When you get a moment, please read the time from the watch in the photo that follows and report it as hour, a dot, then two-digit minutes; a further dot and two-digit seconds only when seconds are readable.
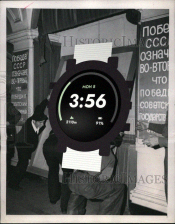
3.56
